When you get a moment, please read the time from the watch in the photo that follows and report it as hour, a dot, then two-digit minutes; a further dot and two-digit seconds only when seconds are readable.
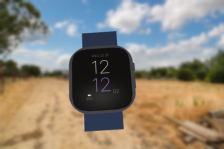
12.12
